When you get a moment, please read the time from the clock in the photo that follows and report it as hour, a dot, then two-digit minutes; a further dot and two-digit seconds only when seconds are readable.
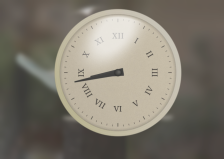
8.43
